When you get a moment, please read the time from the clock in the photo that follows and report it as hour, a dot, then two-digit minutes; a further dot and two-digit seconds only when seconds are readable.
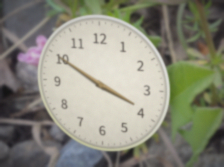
3.50
